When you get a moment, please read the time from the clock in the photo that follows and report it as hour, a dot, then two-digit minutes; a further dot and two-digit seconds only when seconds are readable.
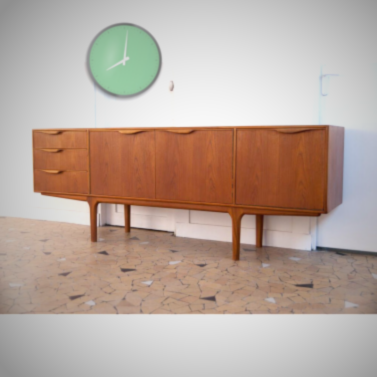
8.01
